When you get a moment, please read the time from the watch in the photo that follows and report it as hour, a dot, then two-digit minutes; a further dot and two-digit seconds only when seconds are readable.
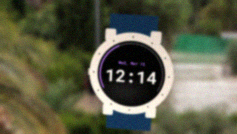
12.14
